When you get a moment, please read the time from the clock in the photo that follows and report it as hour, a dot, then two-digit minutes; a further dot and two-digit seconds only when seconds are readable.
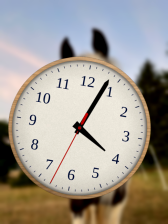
4.03.33
